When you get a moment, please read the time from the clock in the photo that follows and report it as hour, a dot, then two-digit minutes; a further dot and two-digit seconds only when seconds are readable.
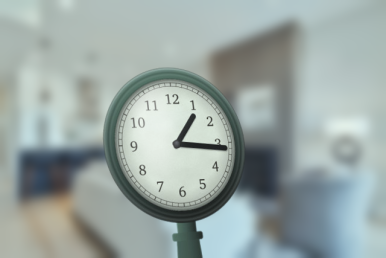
1.16
